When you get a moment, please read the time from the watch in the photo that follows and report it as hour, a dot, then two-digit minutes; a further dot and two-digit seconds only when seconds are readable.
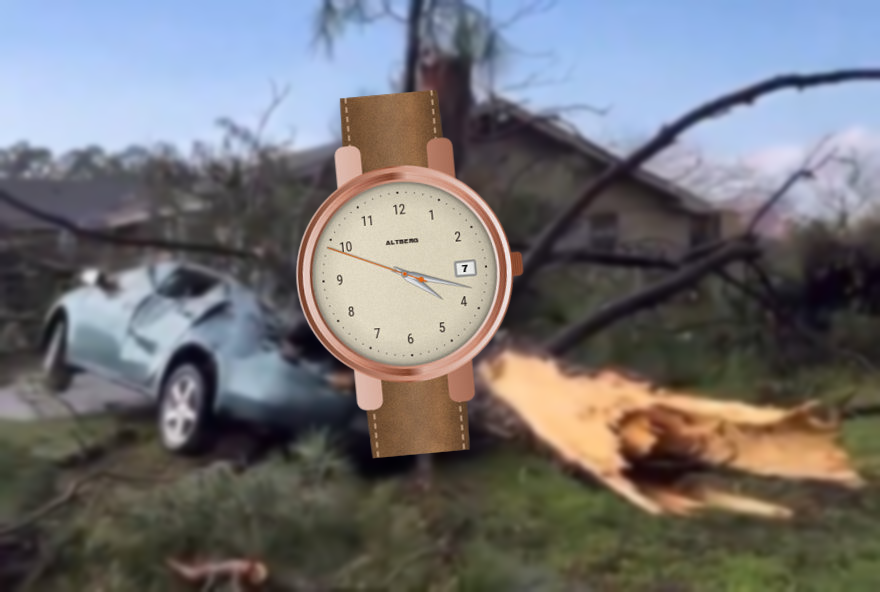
4.17.49
